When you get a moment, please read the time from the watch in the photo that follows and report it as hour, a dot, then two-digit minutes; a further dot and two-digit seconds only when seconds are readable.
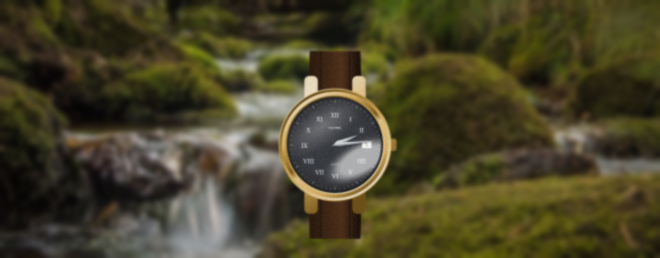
2.14
